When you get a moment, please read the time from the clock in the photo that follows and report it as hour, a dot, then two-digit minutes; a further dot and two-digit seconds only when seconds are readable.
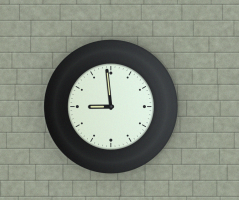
8.59
